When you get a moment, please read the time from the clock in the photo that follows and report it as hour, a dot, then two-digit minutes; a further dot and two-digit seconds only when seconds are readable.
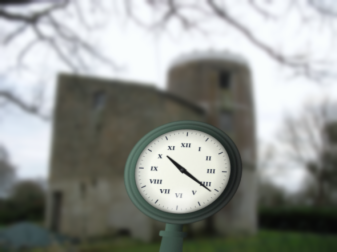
10.21
